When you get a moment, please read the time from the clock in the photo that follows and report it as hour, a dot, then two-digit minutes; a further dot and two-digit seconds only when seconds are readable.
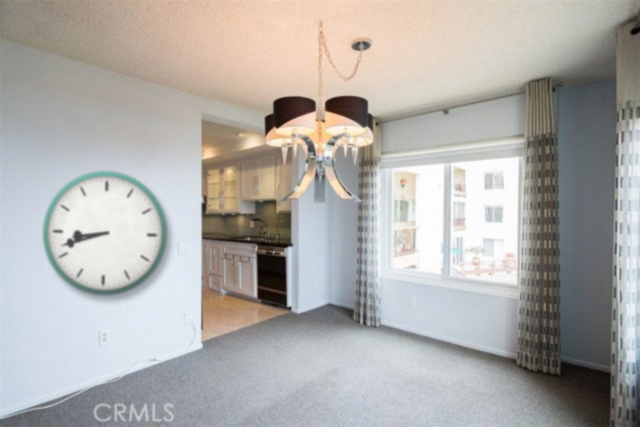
8.42
